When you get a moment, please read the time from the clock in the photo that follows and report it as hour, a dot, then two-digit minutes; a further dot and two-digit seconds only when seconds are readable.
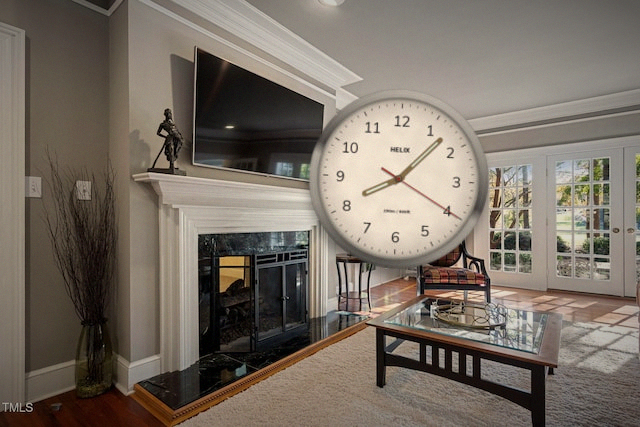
8.07.20
